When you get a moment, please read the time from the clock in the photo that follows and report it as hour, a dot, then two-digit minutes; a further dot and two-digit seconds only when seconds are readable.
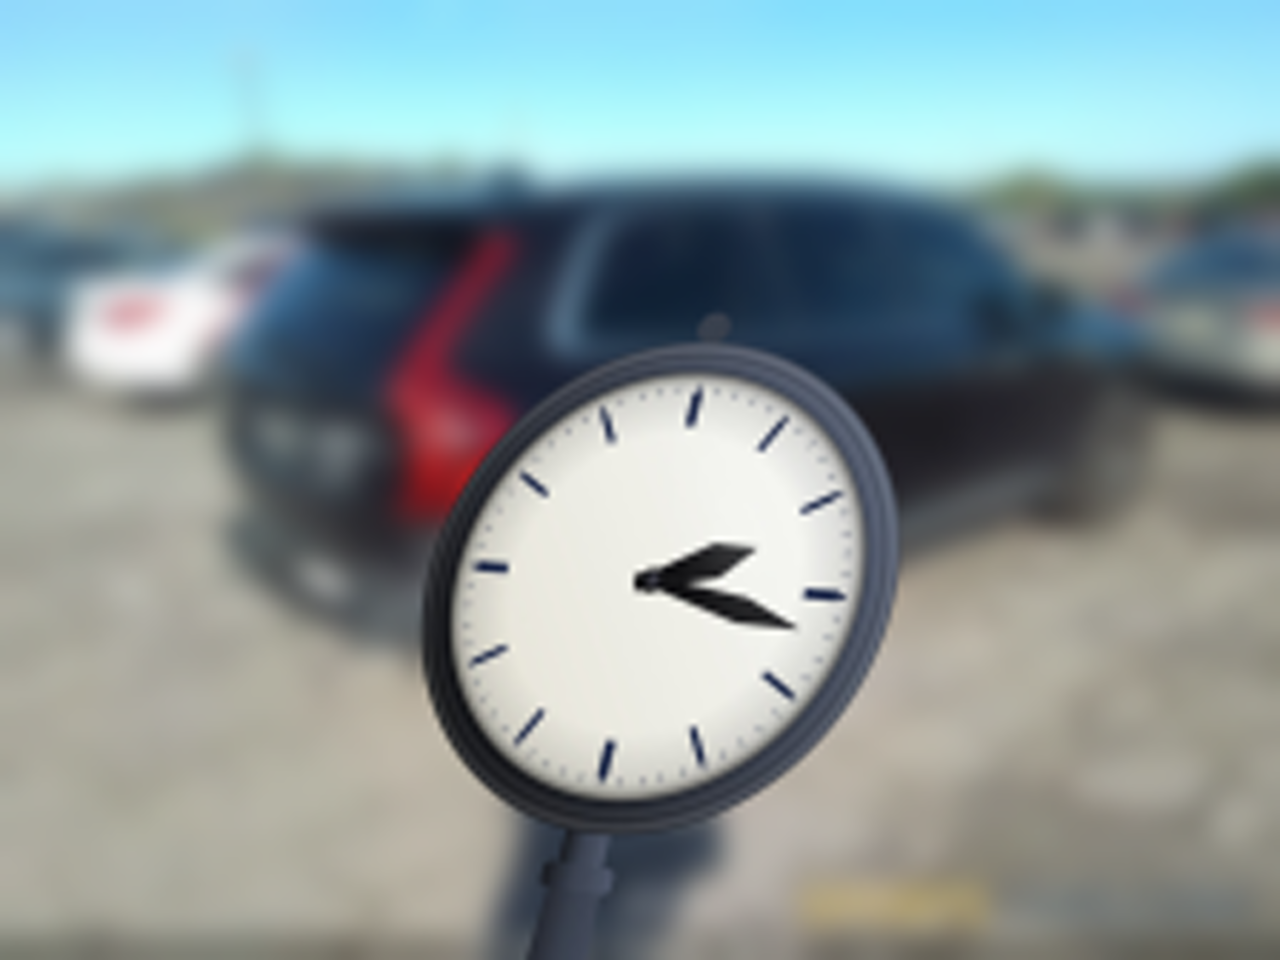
2.17
